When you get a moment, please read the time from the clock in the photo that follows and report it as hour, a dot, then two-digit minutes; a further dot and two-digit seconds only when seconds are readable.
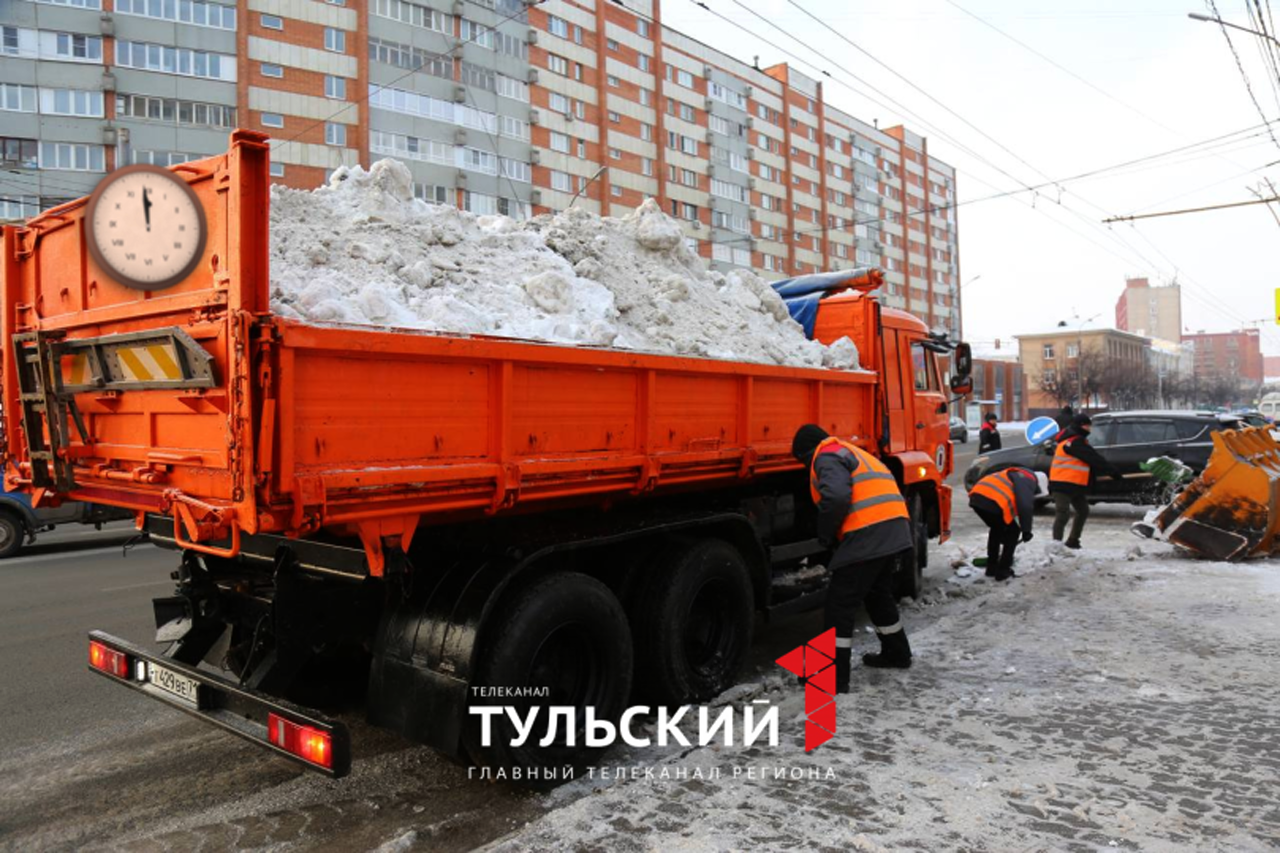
11.59
